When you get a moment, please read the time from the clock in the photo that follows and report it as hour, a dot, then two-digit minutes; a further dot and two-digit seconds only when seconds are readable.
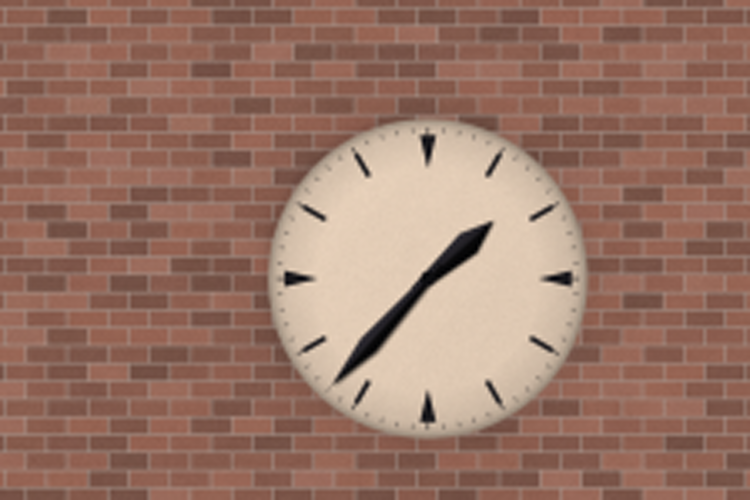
1.37
